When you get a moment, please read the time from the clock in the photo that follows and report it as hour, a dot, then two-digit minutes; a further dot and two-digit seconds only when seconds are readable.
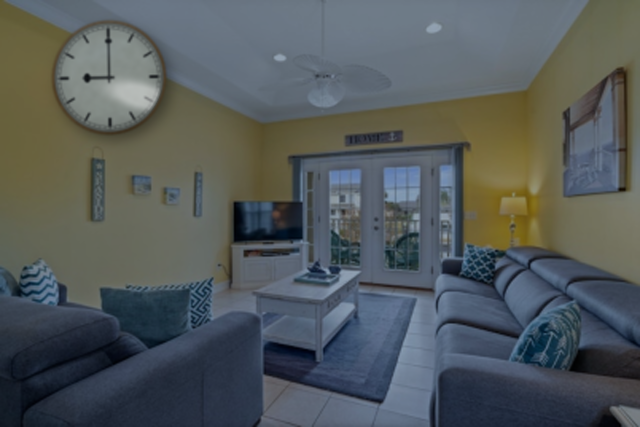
9.00
